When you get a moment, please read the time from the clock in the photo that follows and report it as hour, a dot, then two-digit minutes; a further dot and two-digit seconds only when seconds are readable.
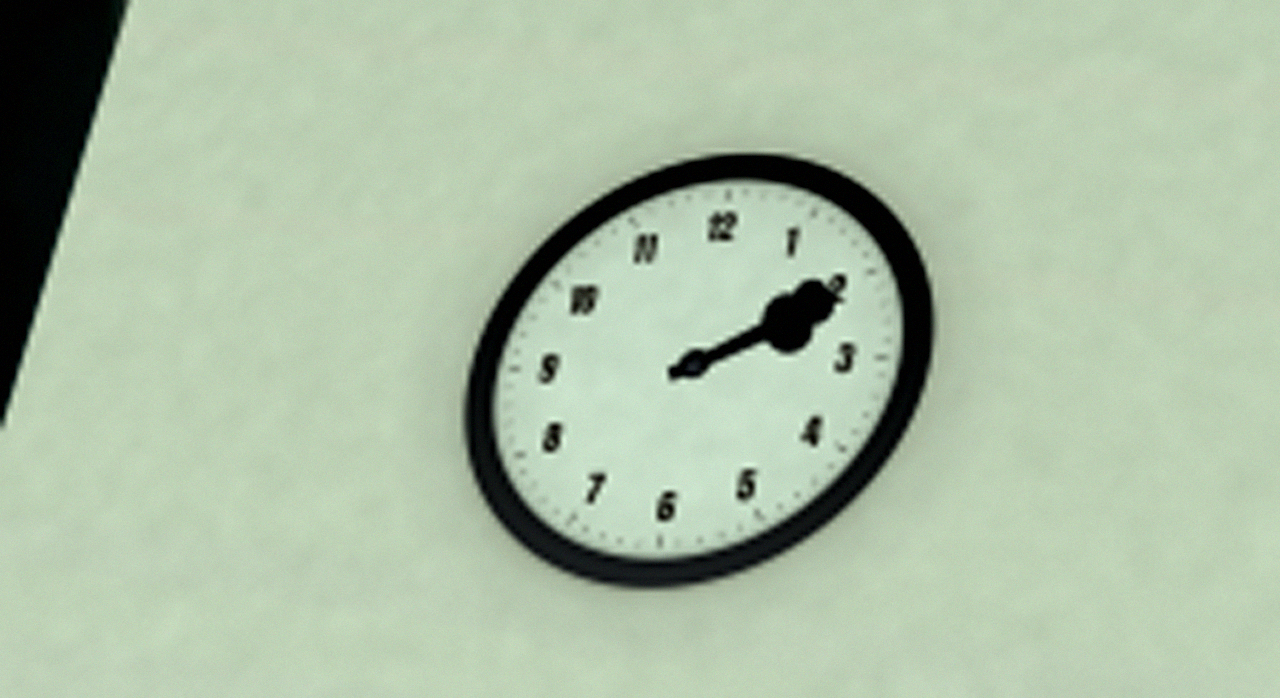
2.10
